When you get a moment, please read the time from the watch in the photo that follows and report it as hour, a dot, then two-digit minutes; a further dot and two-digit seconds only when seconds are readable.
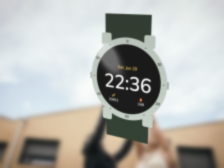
22.36
